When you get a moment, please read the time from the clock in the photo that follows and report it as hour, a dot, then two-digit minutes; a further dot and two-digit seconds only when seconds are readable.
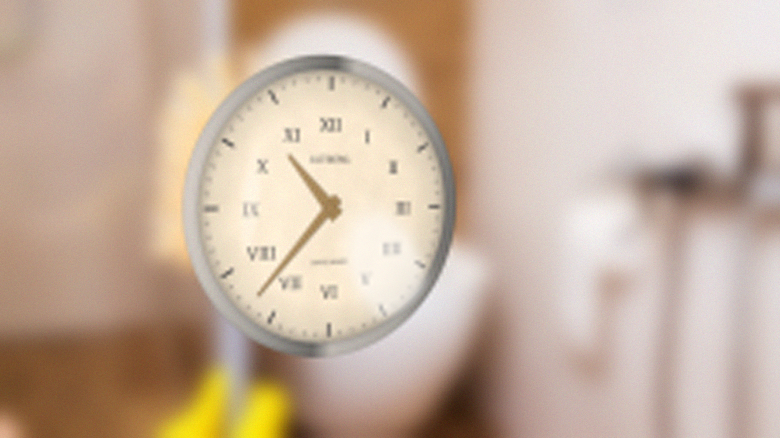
10.37
